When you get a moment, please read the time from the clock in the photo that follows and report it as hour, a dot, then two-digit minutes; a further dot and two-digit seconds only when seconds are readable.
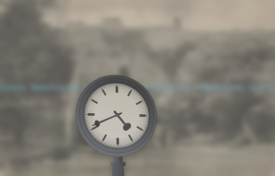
4.41
